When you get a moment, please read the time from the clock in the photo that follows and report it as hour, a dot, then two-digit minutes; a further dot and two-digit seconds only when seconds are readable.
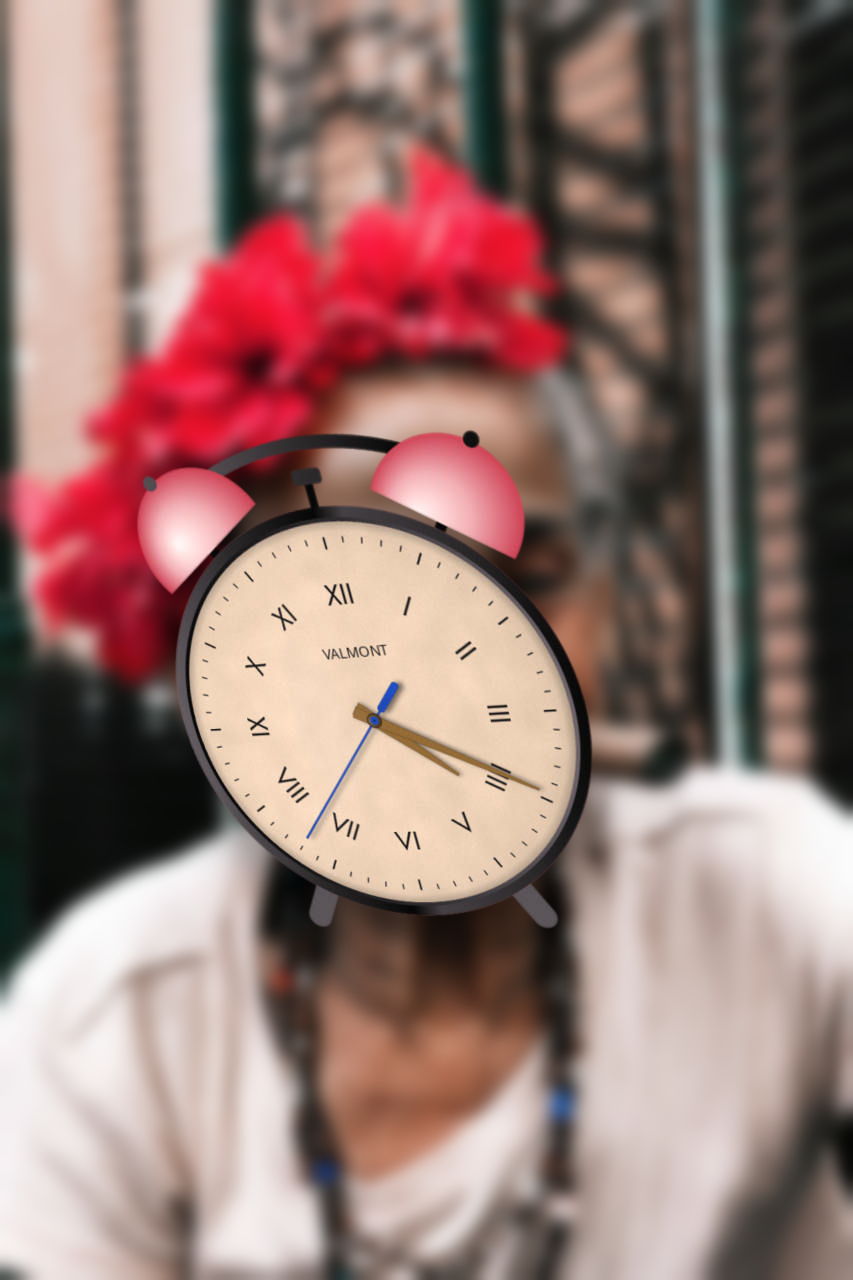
4.19.37
